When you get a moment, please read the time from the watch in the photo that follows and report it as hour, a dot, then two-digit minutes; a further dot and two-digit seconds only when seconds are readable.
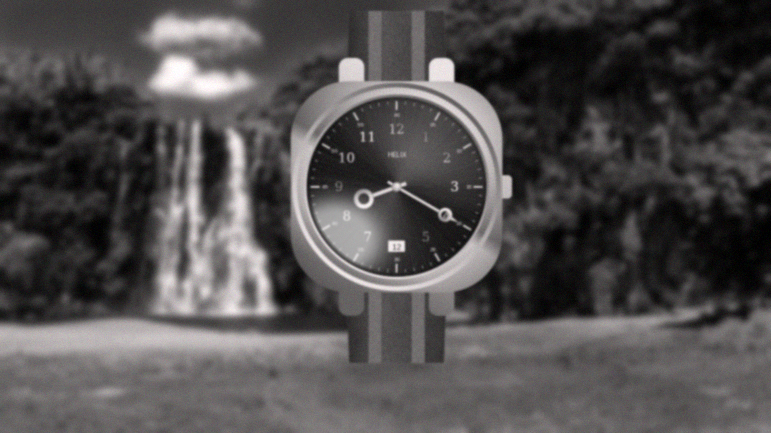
8.20
